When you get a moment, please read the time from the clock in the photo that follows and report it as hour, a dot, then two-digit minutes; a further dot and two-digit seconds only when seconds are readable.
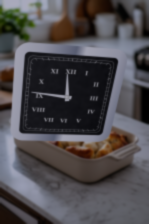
11.46
